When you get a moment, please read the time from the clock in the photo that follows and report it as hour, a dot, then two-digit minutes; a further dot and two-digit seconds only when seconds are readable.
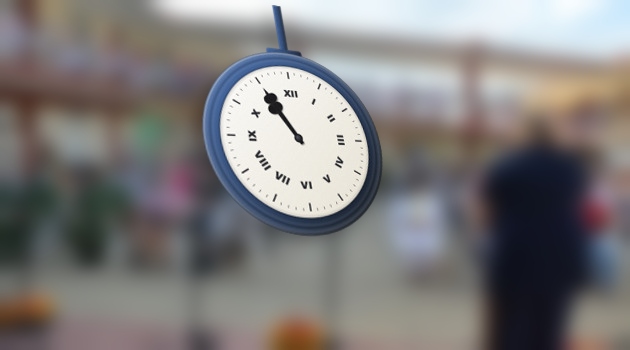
10.55
